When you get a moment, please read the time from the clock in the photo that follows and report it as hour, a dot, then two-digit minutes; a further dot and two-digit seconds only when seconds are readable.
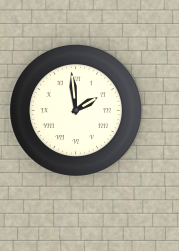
1.59
